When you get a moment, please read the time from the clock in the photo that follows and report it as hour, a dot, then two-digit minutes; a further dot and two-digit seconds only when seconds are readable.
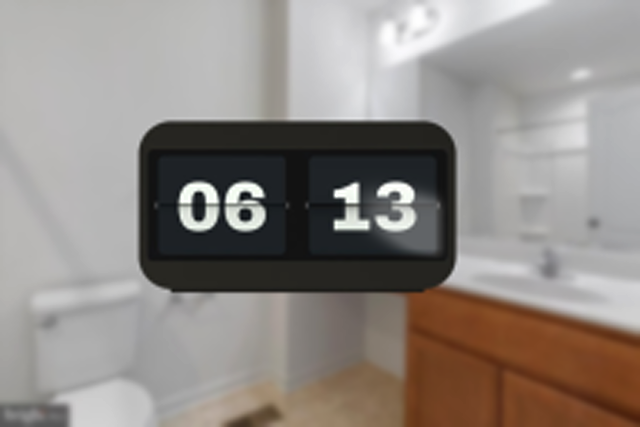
6.13
